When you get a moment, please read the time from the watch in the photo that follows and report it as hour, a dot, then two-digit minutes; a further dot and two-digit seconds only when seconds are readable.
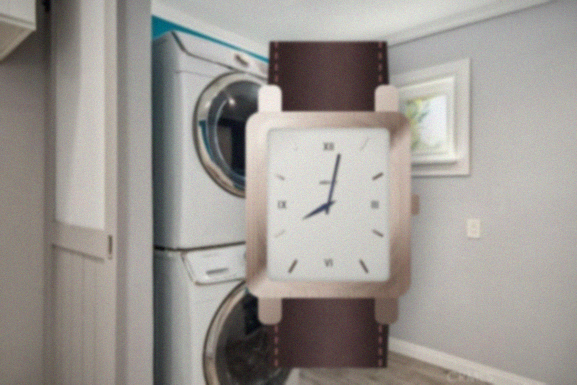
8.02
